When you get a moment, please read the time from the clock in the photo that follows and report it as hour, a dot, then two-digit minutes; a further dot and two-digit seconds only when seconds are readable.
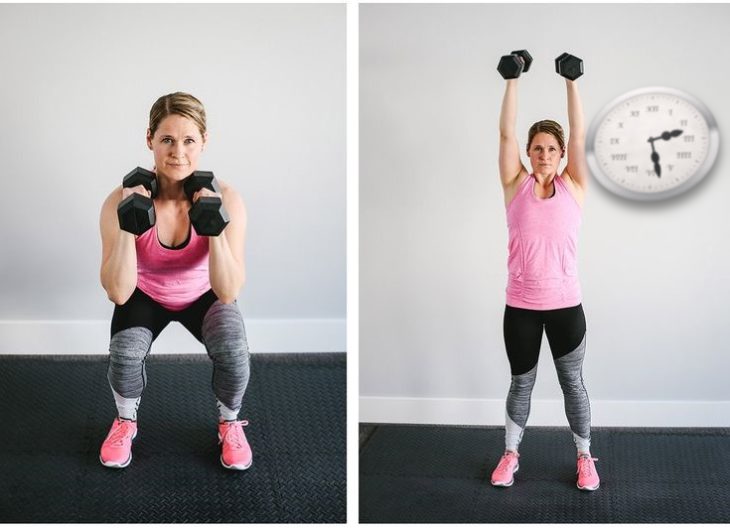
2.28
